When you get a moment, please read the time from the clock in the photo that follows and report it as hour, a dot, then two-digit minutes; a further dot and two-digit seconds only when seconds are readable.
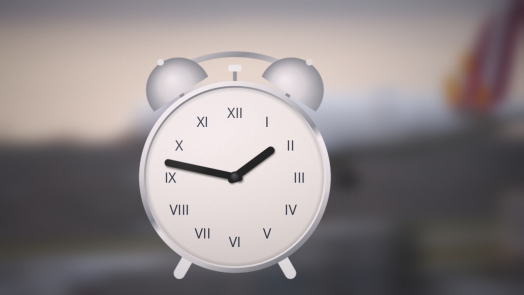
1.47
